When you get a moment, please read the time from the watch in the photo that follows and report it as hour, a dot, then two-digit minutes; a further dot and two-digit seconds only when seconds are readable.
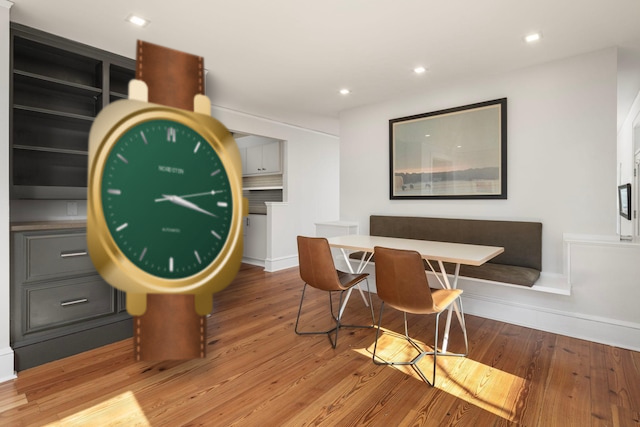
3.17.13
